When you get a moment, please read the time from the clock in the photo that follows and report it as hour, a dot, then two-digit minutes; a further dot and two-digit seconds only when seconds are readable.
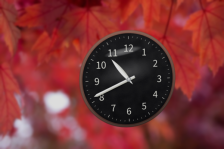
10.41
